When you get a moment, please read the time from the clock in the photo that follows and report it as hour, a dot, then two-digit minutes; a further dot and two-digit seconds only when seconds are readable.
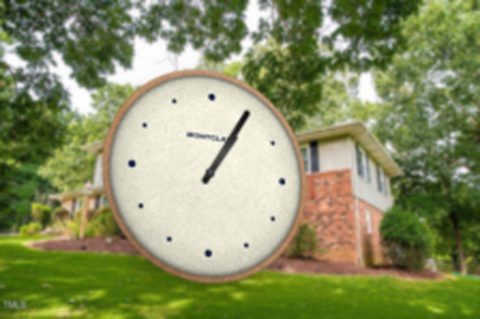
1.05
